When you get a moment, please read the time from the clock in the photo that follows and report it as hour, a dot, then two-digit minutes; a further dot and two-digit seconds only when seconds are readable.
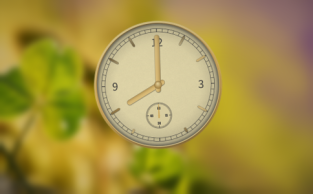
8.00
